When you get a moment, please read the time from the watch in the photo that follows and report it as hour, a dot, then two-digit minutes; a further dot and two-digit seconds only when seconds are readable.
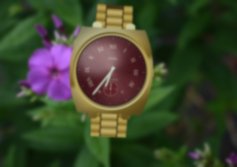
6.36
